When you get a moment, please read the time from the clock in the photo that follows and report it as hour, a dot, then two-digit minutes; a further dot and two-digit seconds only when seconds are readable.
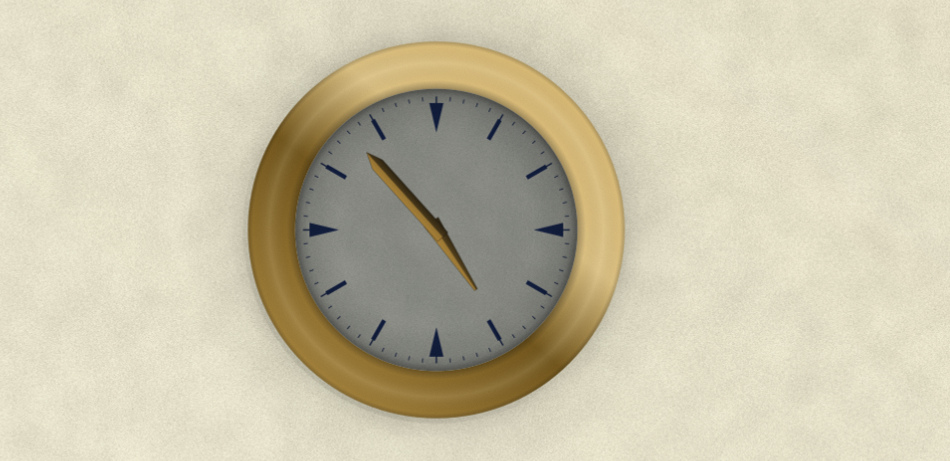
4.53
